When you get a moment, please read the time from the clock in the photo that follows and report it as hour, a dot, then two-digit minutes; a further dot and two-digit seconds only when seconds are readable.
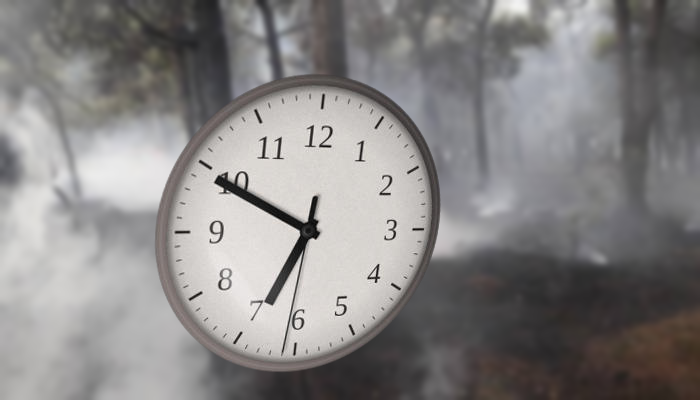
6.49.31
